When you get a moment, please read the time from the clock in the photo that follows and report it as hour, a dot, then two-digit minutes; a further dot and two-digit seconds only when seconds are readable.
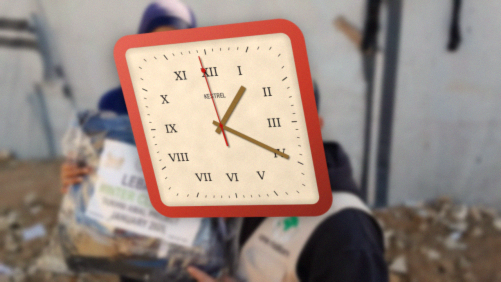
1.19.59
